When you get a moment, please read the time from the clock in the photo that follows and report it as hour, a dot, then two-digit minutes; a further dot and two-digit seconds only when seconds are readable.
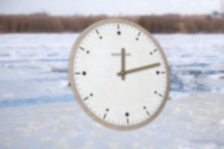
12.13
